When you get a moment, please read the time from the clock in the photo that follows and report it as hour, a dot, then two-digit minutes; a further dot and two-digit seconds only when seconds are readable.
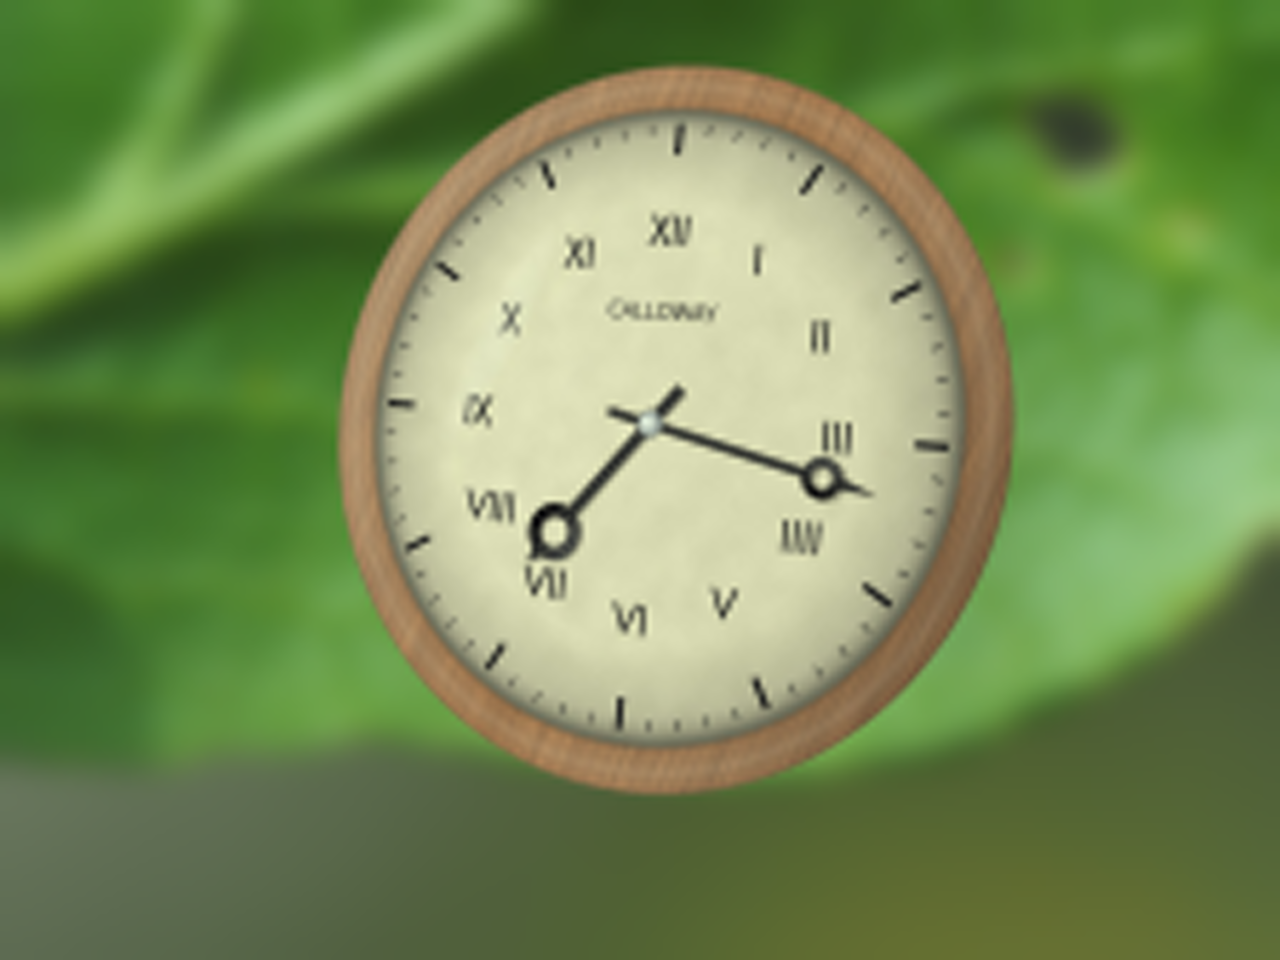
7.17
